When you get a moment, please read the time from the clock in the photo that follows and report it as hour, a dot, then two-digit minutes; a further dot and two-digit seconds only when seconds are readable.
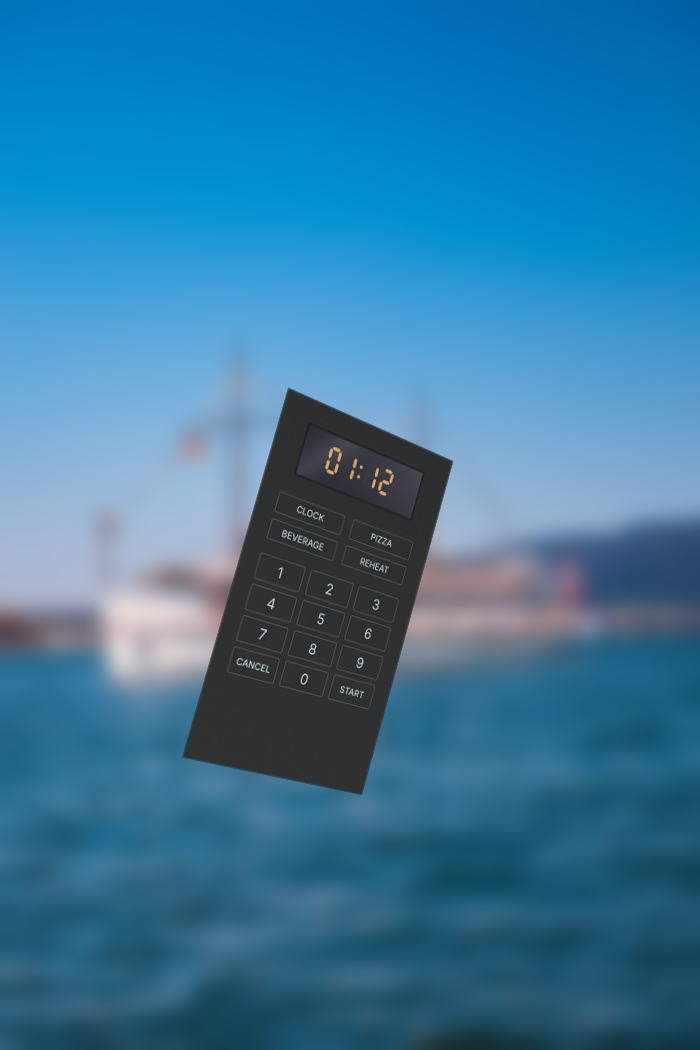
1.12
